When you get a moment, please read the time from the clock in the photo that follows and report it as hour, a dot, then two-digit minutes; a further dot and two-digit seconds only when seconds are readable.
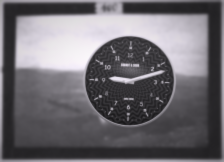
9.12
